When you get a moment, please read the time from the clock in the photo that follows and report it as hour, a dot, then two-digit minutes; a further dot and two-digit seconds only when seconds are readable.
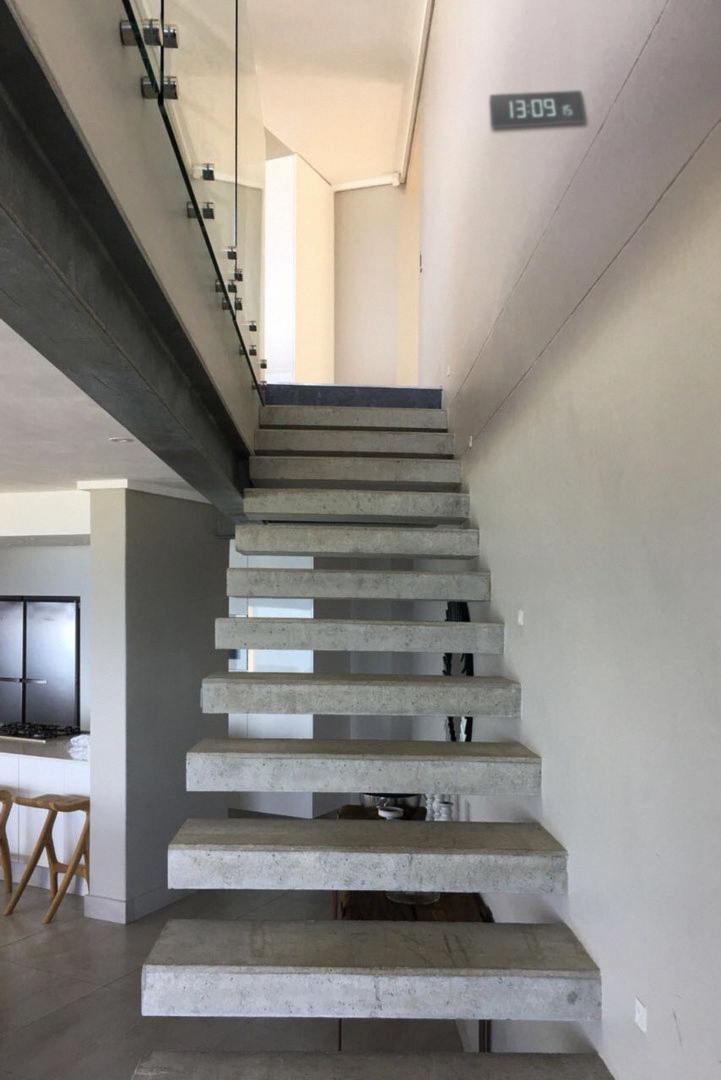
13.09
